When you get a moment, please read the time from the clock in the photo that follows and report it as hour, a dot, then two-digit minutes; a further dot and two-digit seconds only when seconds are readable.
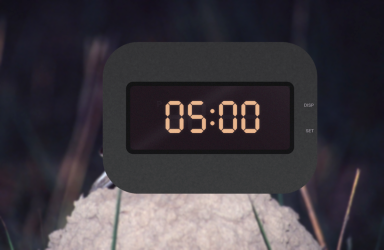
5.00
